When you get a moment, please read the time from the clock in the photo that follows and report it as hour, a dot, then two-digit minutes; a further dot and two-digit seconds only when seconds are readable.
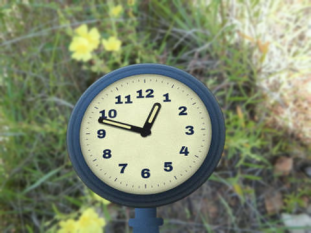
12.48
